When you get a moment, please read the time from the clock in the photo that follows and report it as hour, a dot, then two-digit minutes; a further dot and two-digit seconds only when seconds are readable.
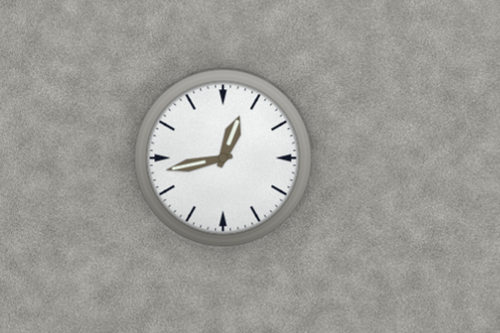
12.43
